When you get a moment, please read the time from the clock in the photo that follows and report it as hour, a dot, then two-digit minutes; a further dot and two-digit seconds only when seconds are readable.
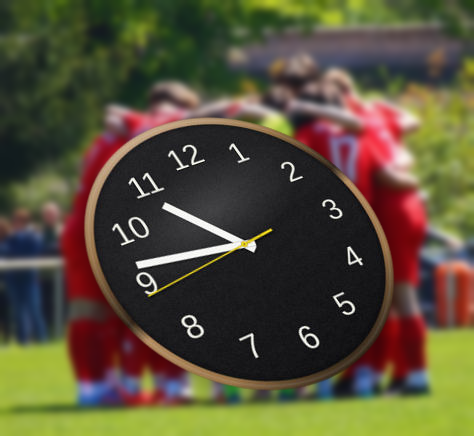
10.46.44
